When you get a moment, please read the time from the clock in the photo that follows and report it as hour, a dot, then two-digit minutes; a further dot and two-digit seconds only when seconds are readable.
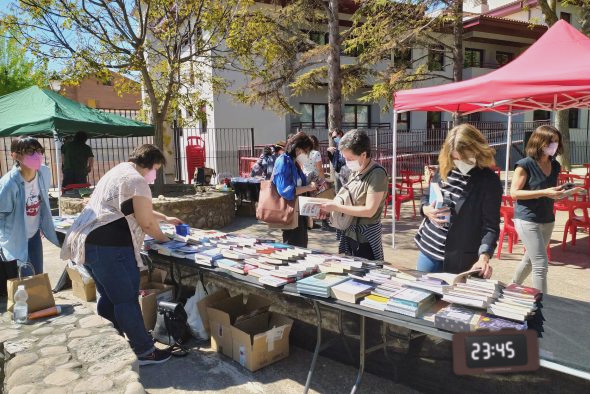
23.45
